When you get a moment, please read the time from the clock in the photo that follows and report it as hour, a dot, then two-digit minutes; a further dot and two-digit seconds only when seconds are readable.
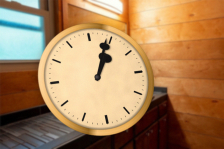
1.04
